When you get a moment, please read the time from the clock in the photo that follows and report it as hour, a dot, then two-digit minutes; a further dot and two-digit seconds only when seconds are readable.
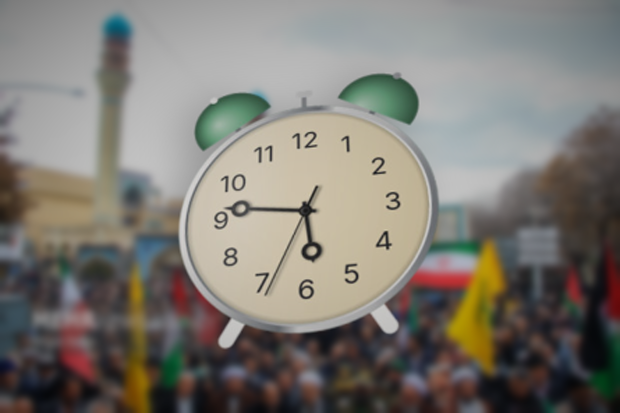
5.46.34
